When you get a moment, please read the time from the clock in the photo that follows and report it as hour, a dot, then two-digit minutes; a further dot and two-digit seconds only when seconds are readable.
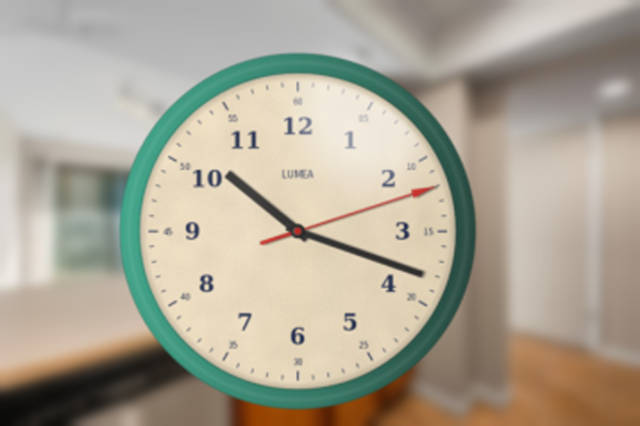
10.18.12
